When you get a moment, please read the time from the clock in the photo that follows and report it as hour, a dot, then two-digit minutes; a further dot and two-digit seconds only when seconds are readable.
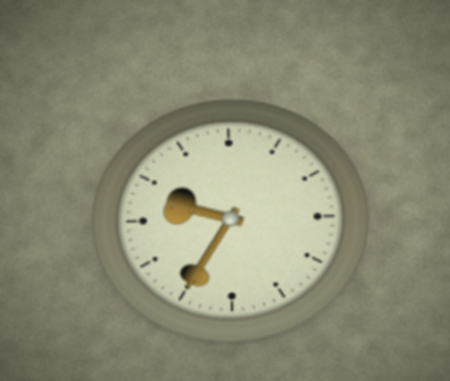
9.35
